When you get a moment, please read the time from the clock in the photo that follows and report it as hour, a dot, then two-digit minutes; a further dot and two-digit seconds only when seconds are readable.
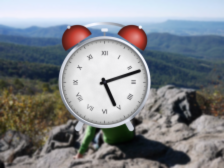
5.12
